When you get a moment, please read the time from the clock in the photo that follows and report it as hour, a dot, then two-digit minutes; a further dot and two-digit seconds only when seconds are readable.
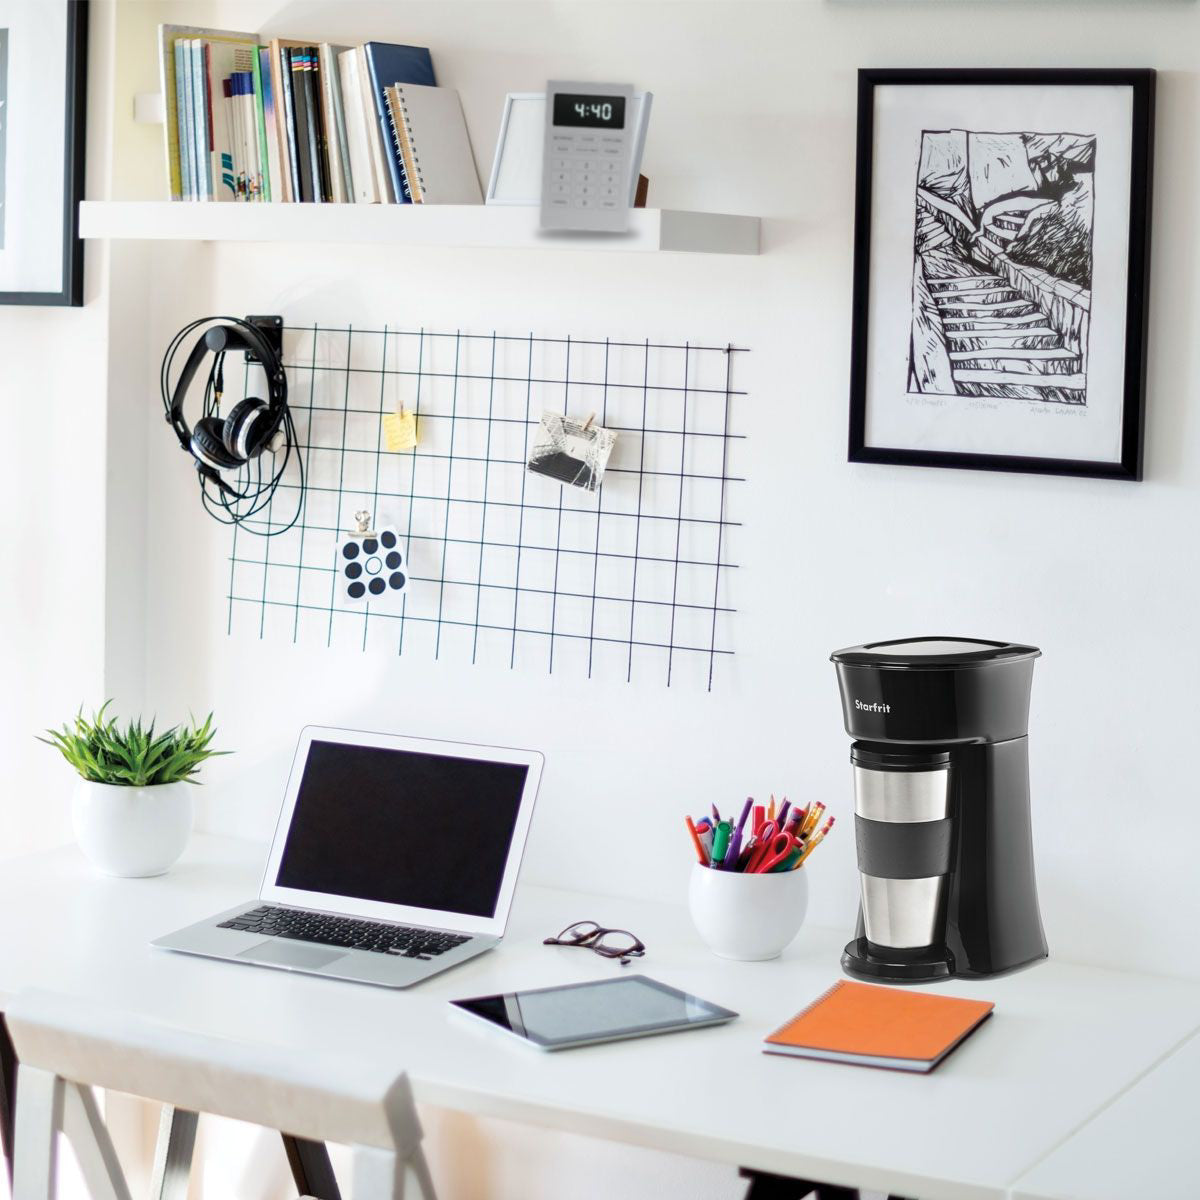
4.40
